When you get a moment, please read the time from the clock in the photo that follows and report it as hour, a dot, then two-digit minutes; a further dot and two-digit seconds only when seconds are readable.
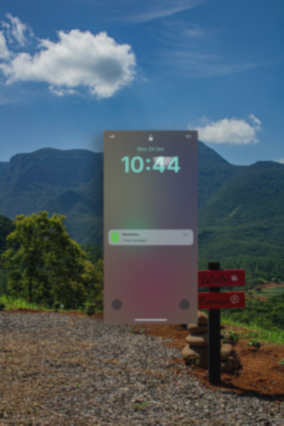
10.44
